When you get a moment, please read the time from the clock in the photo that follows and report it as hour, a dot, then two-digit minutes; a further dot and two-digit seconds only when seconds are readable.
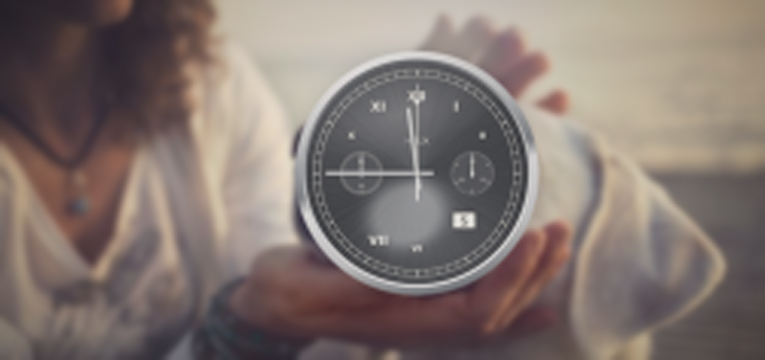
11.45
